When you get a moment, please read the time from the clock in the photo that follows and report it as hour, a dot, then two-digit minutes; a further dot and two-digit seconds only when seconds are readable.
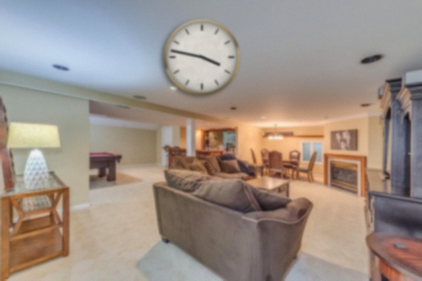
3.47
